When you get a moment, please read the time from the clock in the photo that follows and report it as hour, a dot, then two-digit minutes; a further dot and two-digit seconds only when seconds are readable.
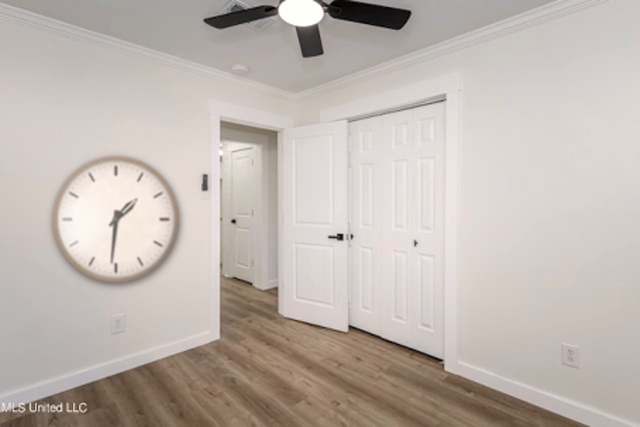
1.31
